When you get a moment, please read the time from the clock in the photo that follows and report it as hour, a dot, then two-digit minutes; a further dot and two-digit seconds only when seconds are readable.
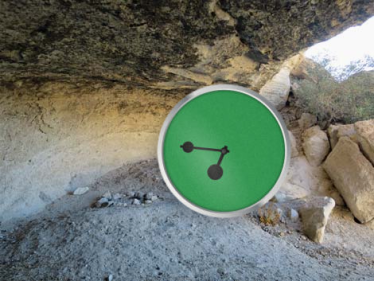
6.46
